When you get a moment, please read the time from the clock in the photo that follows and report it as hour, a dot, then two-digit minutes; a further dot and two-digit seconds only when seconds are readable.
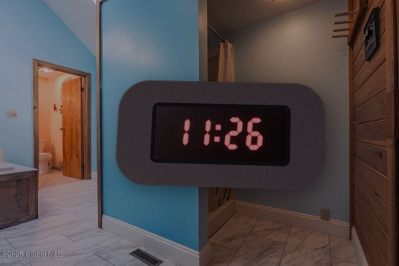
11.26
